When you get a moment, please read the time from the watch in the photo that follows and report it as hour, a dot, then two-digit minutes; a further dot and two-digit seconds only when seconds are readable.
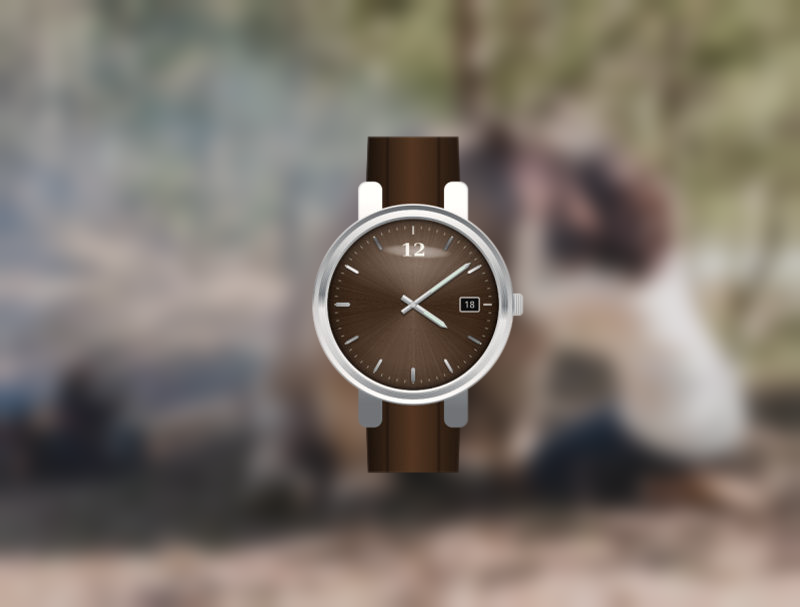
4.09
